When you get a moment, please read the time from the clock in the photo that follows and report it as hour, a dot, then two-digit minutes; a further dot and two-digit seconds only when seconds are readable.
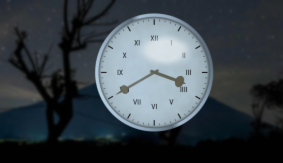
3.40
